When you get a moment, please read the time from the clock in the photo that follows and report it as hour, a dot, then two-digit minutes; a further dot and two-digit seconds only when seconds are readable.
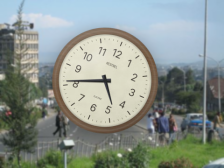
4.41
